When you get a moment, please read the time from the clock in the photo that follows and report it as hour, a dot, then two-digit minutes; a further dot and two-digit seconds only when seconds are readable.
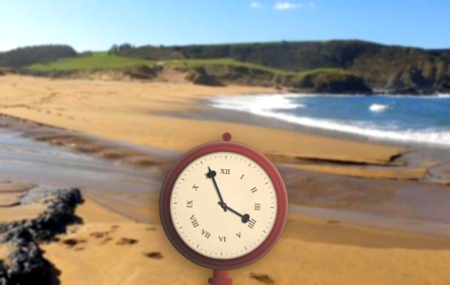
3.56
